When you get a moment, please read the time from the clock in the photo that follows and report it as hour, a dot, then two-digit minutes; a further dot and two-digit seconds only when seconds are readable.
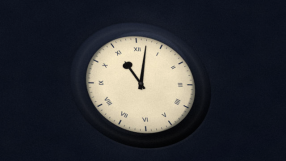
11.02
